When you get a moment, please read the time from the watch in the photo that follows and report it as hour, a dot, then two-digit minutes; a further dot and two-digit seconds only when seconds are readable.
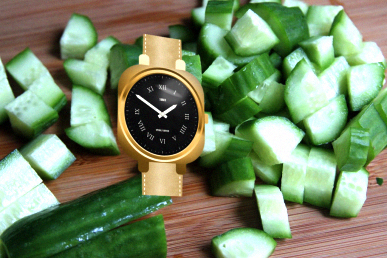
1.50
